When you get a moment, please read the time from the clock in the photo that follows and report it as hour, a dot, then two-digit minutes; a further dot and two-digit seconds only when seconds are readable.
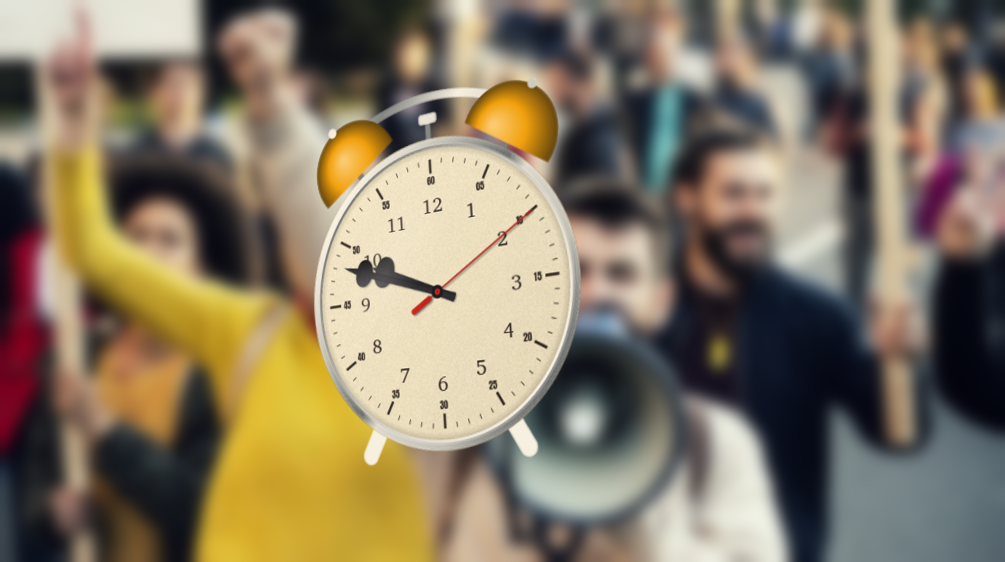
9.48.10
